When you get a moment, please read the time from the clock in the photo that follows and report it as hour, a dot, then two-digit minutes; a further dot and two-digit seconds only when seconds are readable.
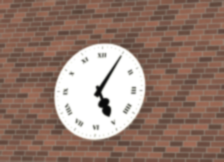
5.05
